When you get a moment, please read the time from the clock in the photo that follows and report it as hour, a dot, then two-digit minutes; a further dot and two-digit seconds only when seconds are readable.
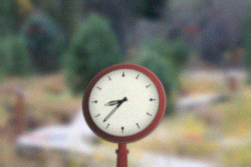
8.37
